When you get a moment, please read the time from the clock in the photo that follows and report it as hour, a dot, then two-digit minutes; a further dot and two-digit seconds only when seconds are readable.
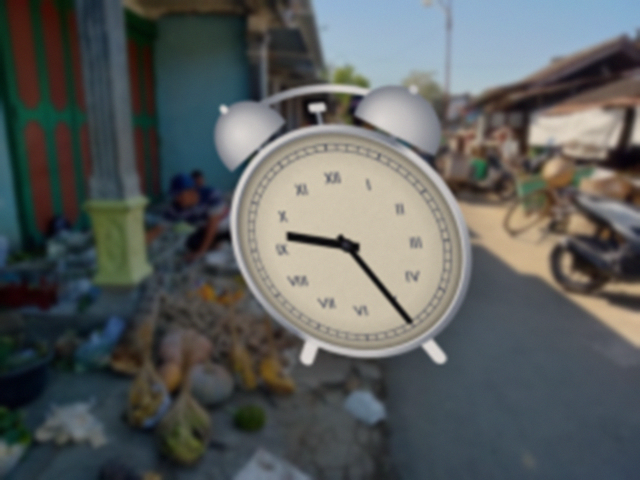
9.25
